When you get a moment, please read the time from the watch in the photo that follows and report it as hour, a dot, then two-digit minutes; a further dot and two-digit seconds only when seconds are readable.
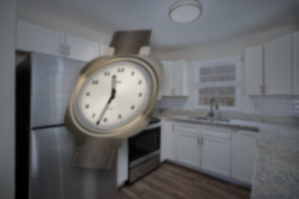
11.32
